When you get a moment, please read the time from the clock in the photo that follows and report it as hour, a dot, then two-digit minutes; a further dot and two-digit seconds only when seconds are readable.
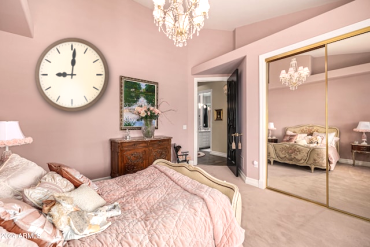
9.01
